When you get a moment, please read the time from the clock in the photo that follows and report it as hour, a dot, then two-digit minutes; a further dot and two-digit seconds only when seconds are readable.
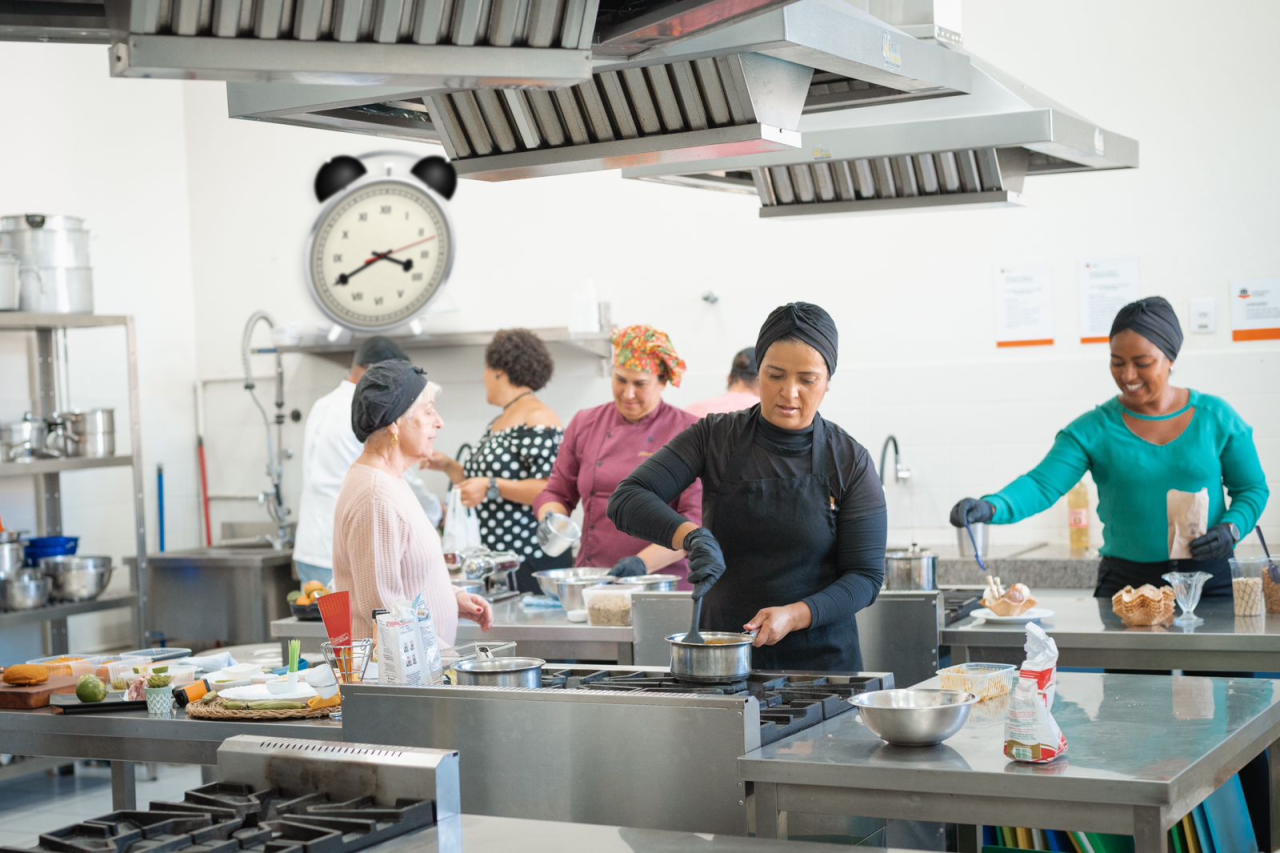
3.40.12
